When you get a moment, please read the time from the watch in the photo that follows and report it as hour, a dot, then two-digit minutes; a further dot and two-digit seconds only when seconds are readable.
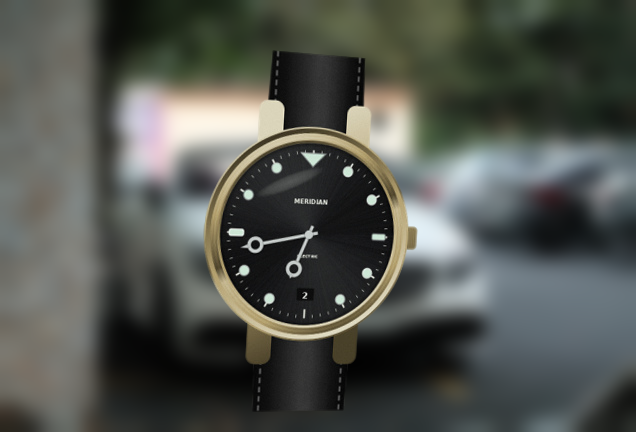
6.43
